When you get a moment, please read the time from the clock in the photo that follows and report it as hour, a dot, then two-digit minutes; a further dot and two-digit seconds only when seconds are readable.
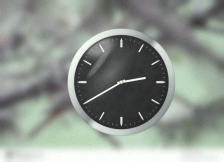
2.40
